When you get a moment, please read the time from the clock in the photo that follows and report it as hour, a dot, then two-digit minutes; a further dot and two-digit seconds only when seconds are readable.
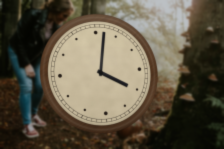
4.02
